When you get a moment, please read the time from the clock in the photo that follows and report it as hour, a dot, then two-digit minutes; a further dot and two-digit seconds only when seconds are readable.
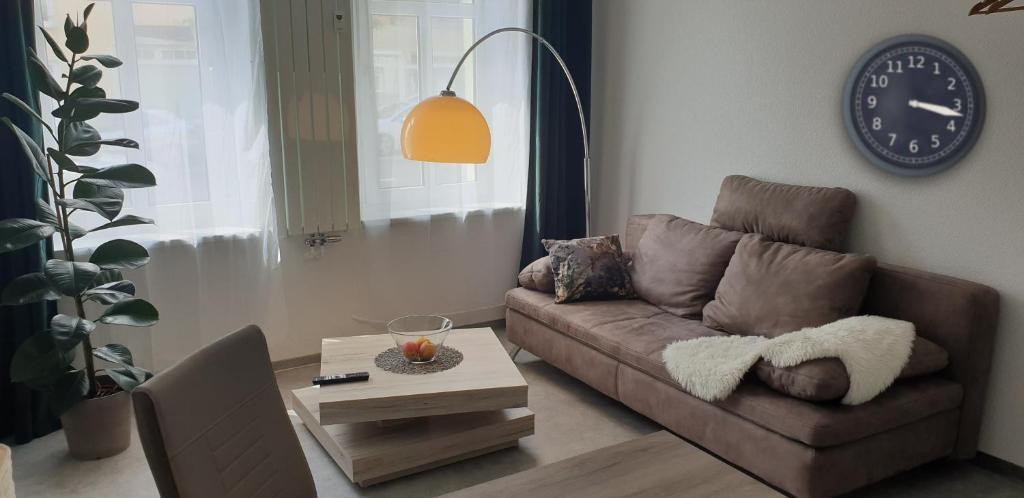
3.17
